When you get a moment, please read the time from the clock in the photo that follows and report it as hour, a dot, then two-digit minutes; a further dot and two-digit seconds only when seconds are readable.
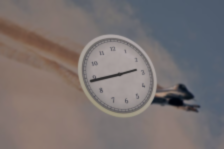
2.44
